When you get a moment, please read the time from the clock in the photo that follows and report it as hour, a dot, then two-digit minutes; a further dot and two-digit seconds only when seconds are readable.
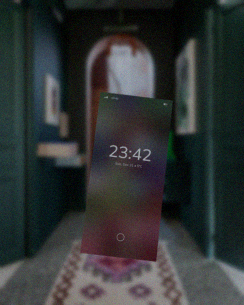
23.42
